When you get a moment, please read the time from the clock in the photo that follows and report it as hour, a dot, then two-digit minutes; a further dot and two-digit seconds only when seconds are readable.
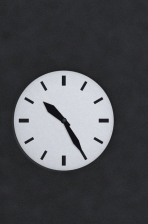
10.25
